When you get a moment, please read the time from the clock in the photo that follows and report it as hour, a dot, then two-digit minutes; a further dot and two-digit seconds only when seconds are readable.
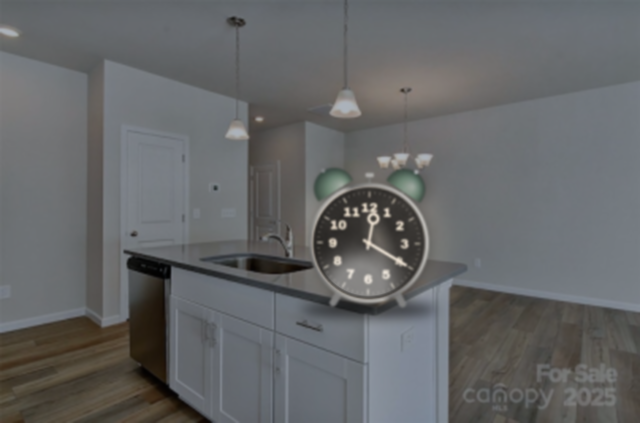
12.20
